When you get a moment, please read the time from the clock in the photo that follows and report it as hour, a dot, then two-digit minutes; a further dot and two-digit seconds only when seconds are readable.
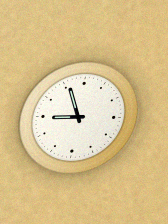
8.56
